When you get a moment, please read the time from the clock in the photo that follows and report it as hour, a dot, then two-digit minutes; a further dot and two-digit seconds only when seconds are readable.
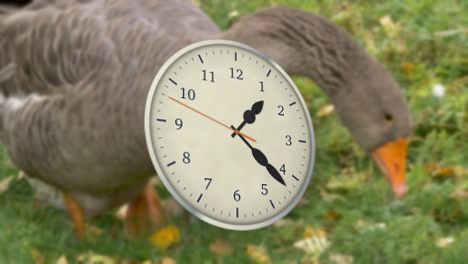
1.21.48
